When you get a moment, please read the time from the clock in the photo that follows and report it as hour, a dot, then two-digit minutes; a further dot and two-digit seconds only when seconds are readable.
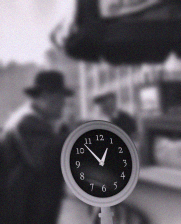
12.53
